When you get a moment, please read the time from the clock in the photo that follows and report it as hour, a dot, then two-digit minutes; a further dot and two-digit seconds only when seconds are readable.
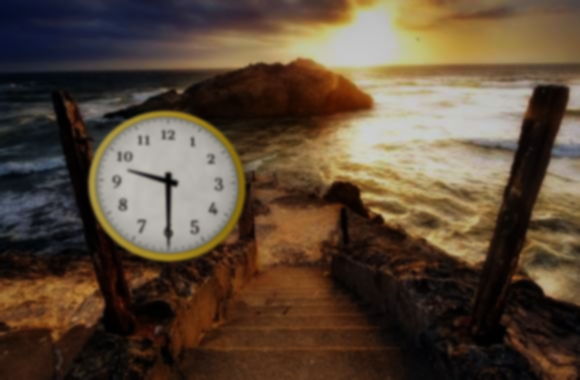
9.30
